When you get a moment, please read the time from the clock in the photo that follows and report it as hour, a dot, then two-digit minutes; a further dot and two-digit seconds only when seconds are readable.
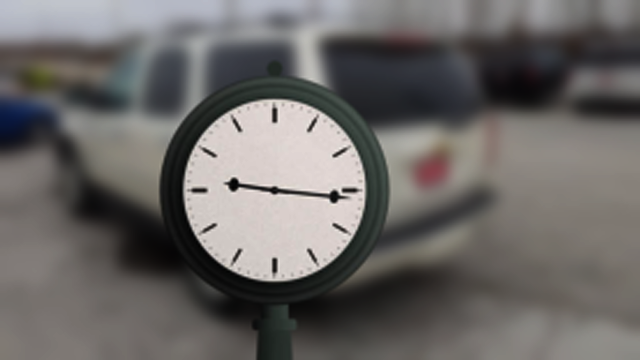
9.16
